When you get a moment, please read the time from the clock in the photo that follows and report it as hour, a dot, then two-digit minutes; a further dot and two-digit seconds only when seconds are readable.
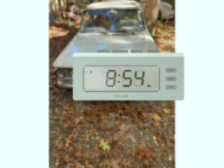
8.54
